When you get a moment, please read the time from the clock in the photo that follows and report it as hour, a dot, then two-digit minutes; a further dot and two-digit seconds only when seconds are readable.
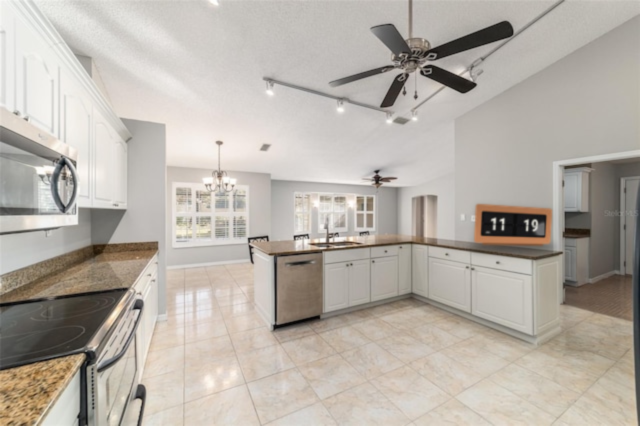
11.19
